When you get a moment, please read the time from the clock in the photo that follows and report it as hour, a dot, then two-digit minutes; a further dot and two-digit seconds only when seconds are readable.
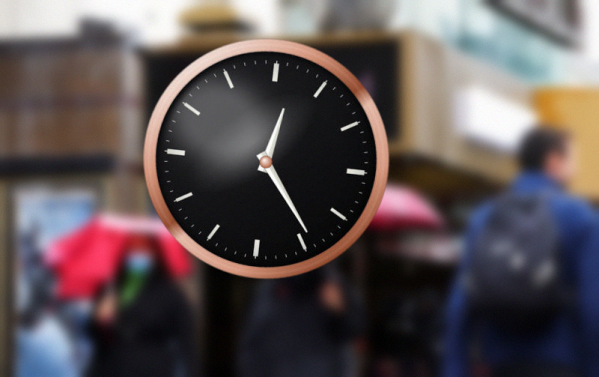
12.24
